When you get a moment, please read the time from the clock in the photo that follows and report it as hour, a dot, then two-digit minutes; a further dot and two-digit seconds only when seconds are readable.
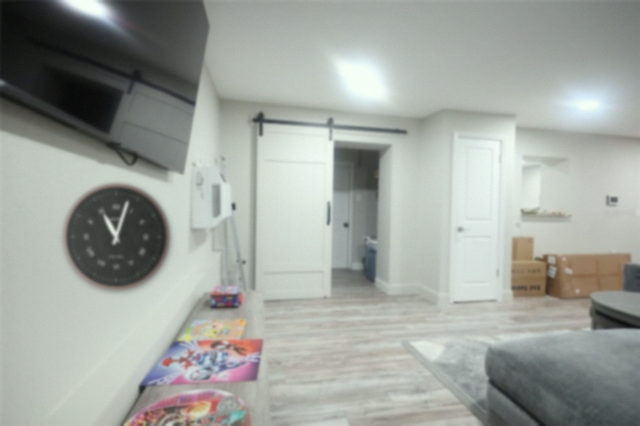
11.03
